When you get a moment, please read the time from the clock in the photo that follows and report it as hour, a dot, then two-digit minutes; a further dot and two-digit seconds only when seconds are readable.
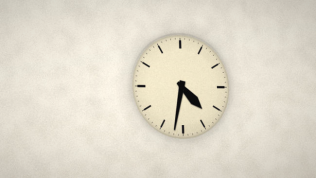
4.32
